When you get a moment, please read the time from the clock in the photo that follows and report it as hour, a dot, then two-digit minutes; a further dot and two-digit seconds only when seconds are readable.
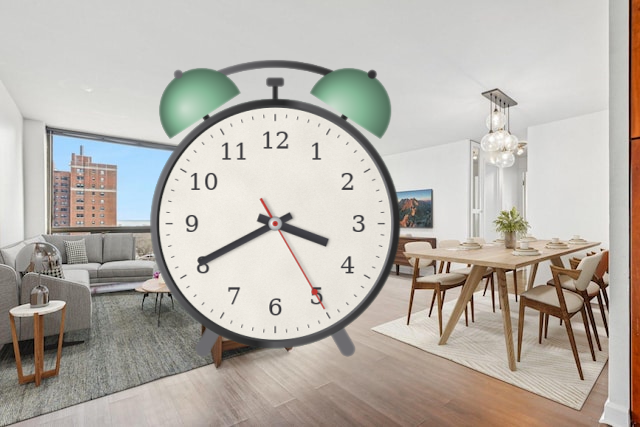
3.40.25
